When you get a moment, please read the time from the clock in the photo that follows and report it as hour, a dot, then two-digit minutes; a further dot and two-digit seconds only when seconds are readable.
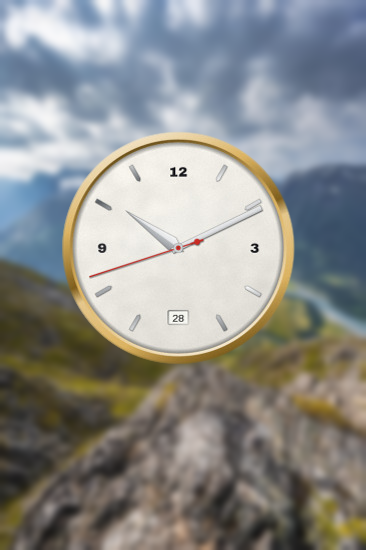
10.10.42
